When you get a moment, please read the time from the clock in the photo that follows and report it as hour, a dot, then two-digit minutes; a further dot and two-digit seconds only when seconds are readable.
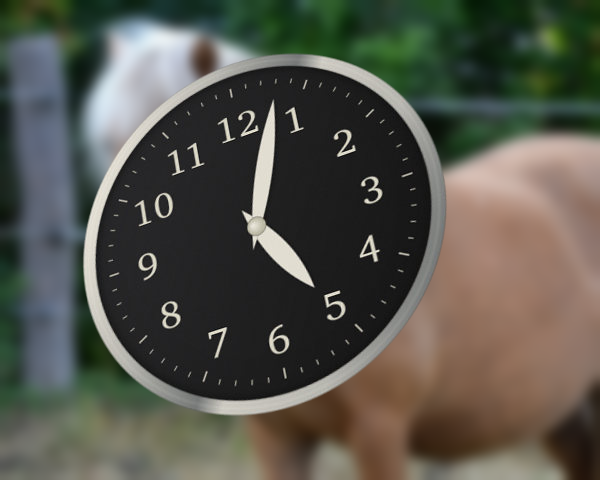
5.03
